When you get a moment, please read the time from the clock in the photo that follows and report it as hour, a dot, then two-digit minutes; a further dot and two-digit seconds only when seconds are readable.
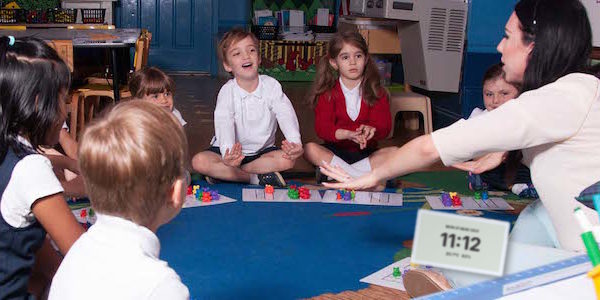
11.12
